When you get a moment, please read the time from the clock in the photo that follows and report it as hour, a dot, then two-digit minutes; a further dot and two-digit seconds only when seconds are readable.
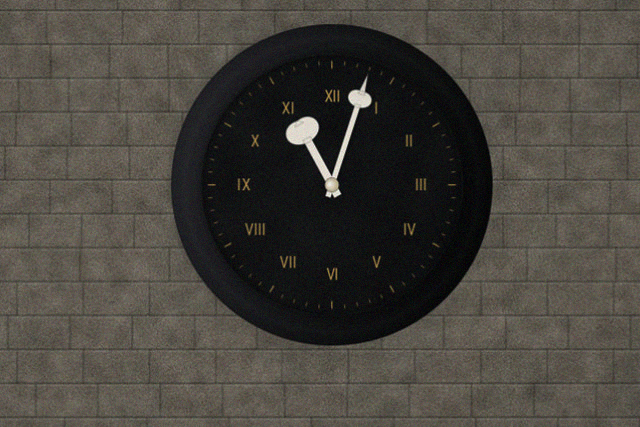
11.03
